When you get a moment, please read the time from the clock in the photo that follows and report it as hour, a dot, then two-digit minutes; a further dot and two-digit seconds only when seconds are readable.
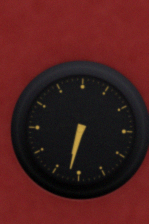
6.32
